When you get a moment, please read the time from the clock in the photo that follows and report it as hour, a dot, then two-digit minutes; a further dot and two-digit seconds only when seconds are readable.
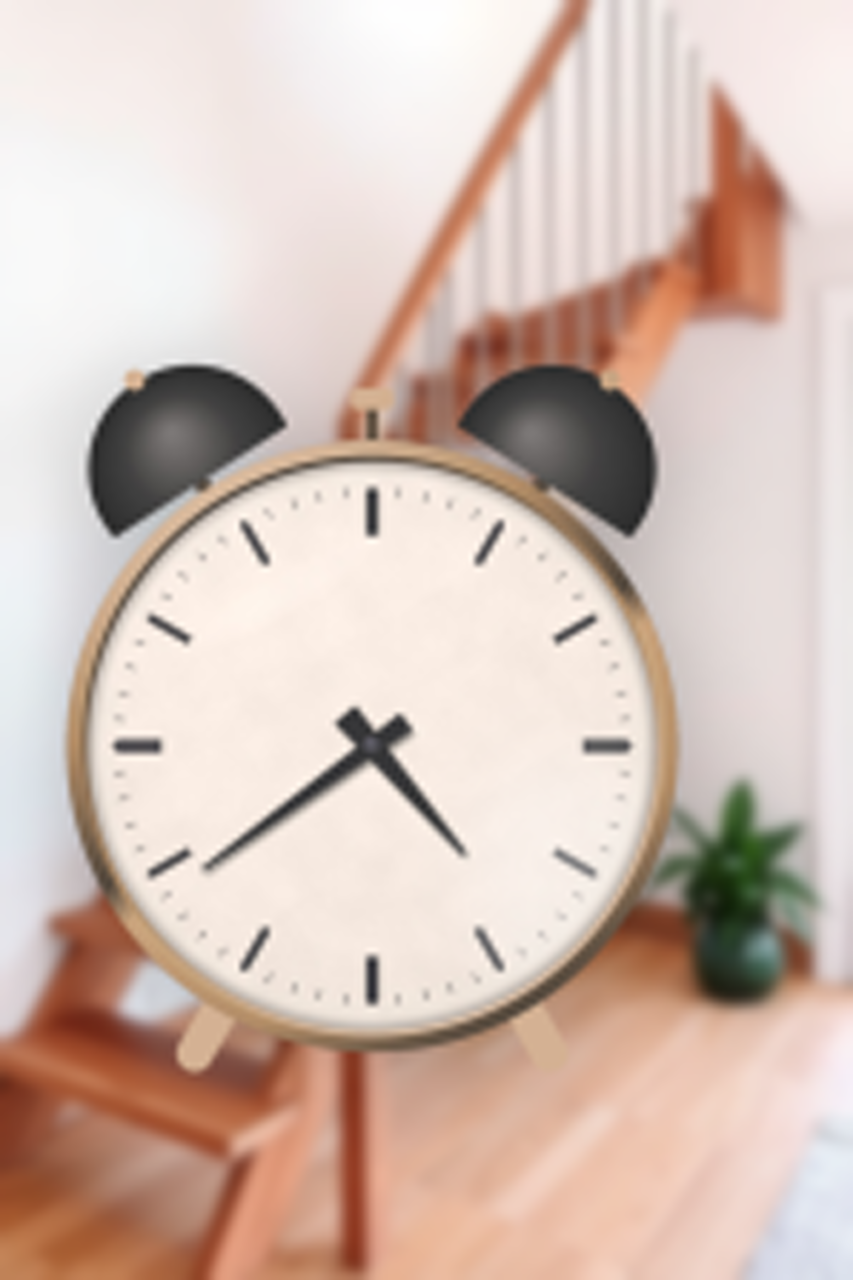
4.39
